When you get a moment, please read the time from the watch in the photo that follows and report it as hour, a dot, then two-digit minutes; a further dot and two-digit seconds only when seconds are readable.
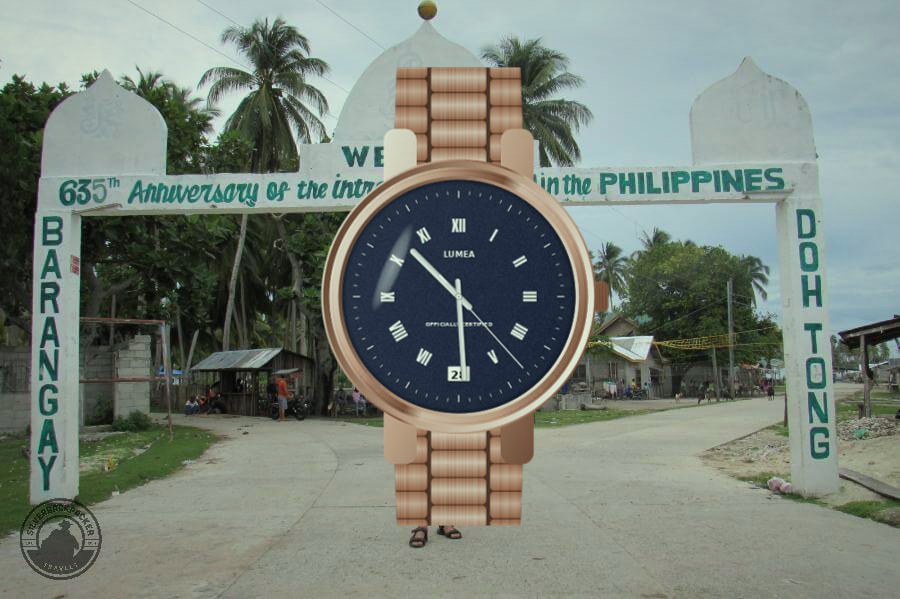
10.29.23
